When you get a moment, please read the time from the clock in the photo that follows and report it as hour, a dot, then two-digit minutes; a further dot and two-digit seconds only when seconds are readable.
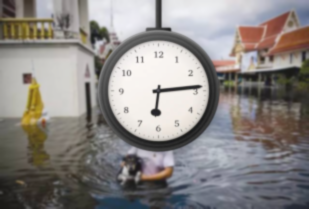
6.14
